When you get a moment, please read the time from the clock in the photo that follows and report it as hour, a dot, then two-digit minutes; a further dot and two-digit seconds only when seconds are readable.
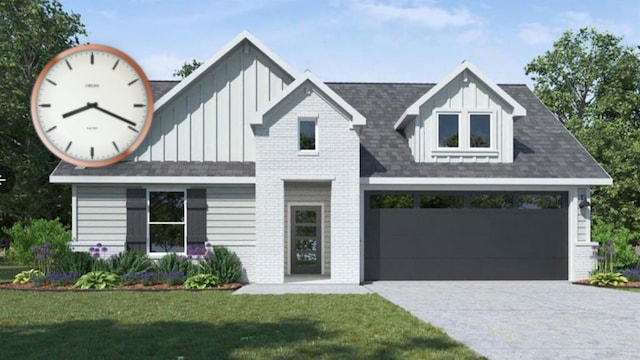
8.19
